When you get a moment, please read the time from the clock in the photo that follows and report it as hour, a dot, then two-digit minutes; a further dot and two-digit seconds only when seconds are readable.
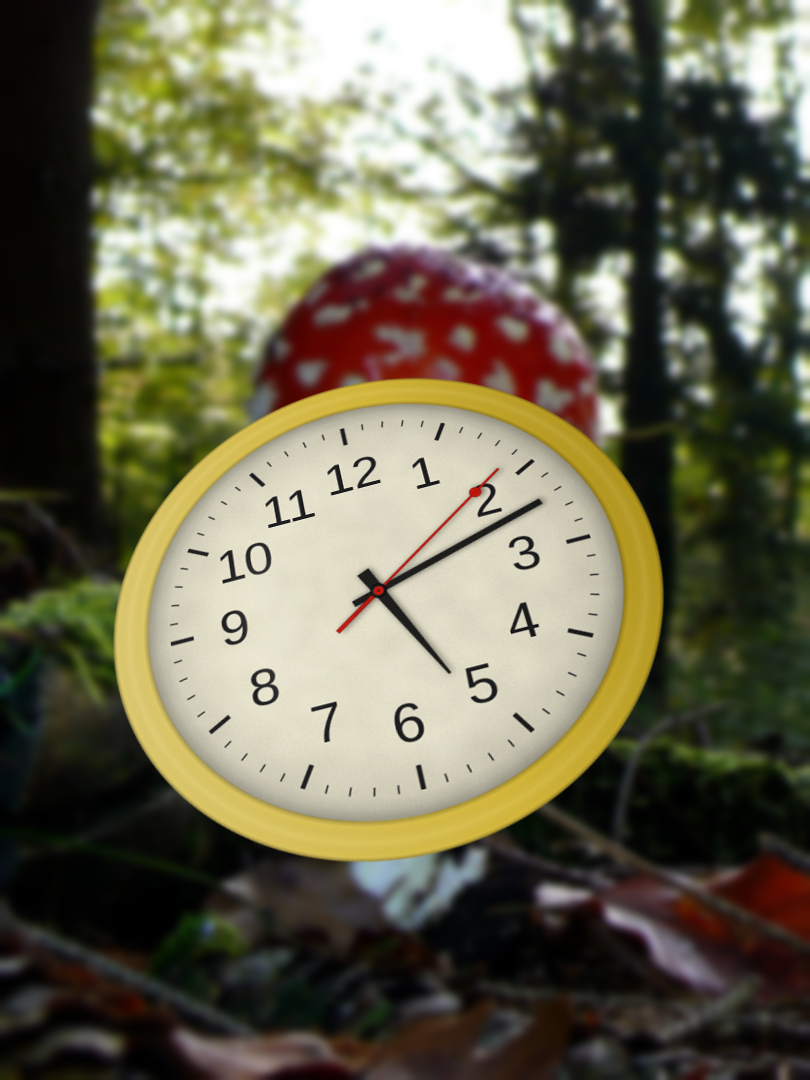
5.12.09
